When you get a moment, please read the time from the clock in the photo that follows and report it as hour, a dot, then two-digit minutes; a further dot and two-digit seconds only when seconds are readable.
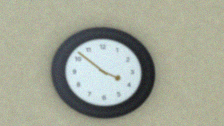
3.52
